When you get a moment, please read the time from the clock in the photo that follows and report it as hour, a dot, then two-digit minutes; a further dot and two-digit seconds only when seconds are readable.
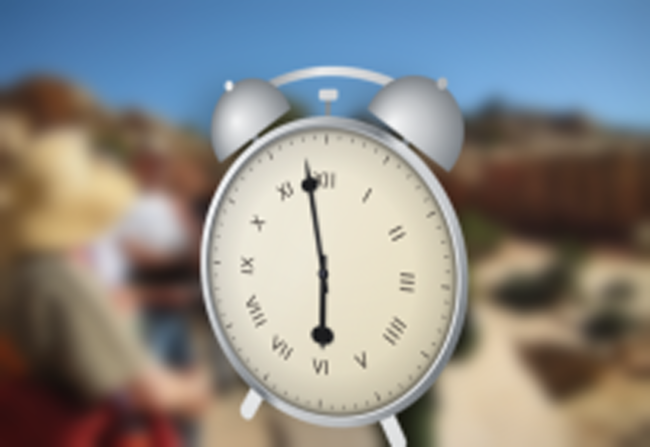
5.58
